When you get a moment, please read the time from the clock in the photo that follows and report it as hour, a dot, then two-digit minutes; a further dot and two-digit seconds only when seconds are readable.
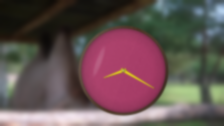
8.20
